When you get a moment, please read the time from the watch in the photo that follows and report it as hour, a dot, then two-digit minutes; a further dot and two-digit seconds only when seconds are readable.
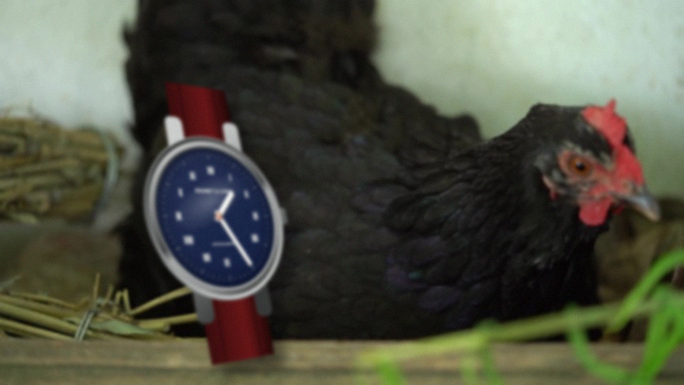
1.25
